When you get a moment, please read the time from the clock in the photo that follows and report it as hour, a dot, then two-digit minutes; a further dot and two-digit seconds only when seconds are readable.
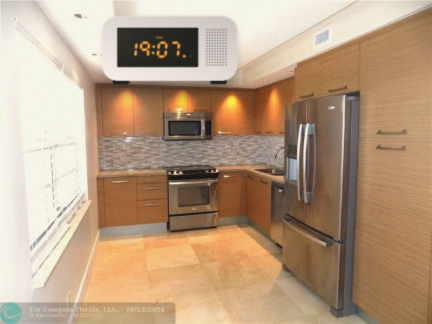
19.07
